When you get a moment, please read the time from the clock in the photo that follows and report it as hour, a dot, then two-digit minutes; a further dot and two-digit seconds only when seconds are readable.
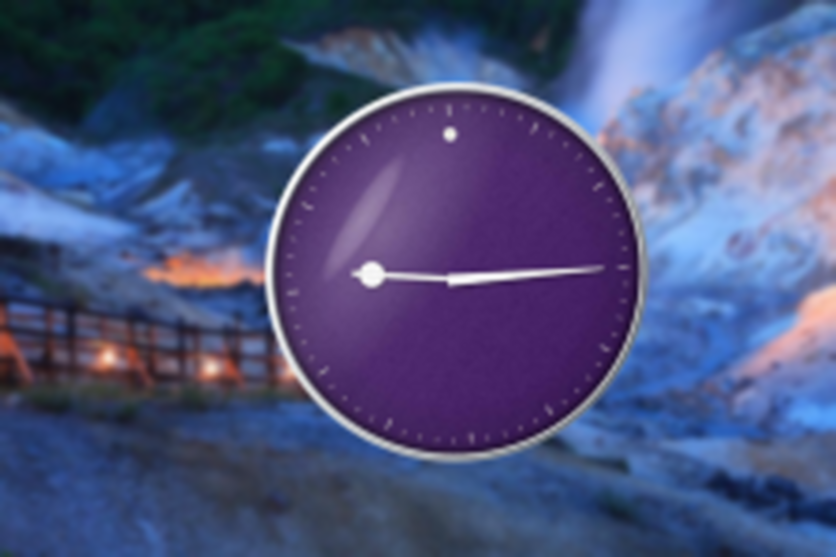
9.15
